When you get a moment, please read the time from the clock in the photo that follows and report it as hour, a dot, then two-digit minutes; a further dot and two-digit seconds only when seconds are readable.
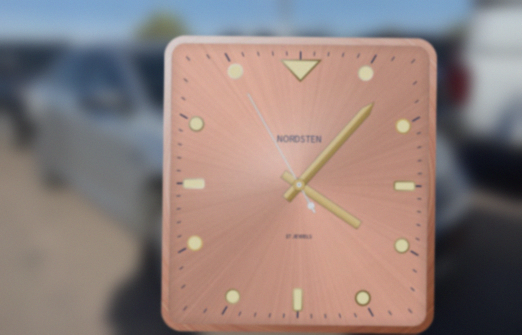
4.06.55
